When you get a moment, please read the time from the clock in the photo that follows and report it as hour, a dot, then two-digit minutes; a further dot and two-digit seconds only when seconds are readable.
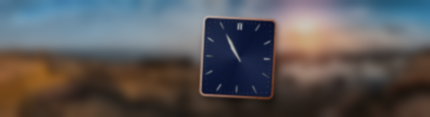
10.55
